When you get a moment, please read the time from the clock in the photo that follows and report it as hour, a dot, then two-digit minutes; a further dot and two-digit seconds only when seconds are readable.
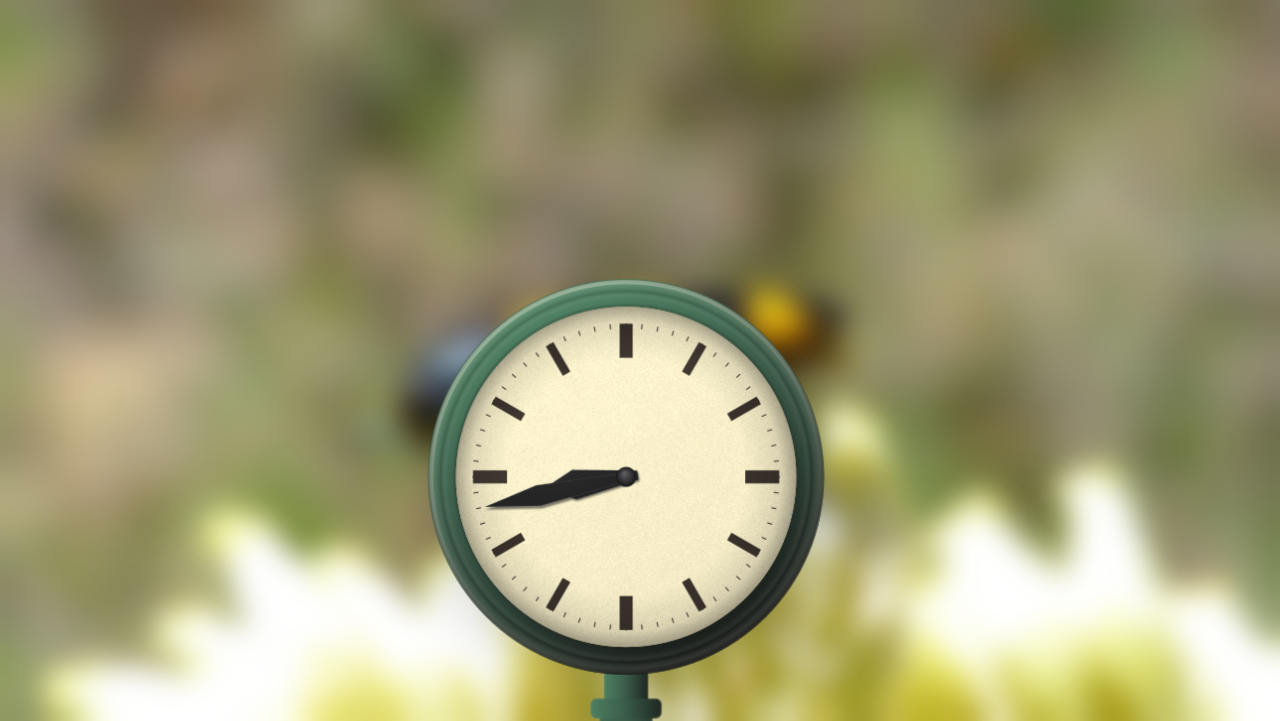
8.43
